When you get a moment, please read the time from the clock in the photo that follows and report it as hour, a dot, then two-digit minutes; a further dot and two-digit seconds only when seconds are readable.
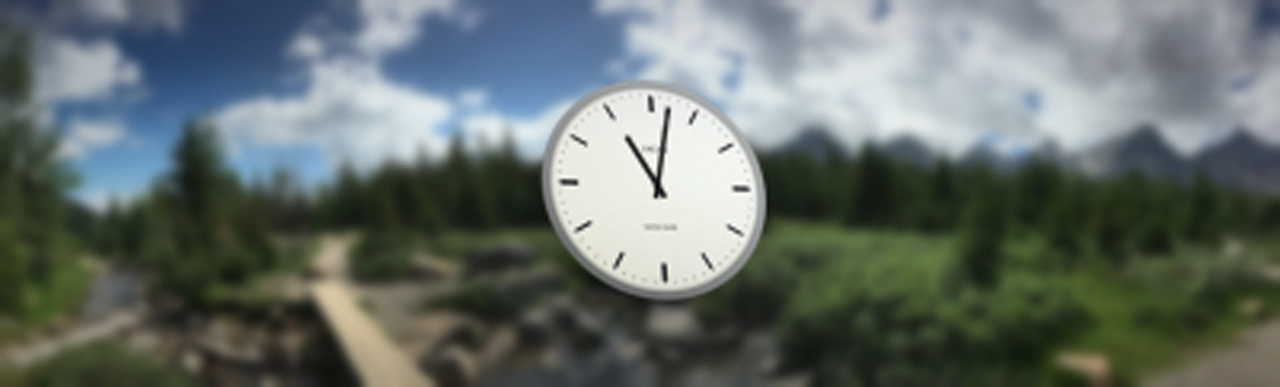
11.02
